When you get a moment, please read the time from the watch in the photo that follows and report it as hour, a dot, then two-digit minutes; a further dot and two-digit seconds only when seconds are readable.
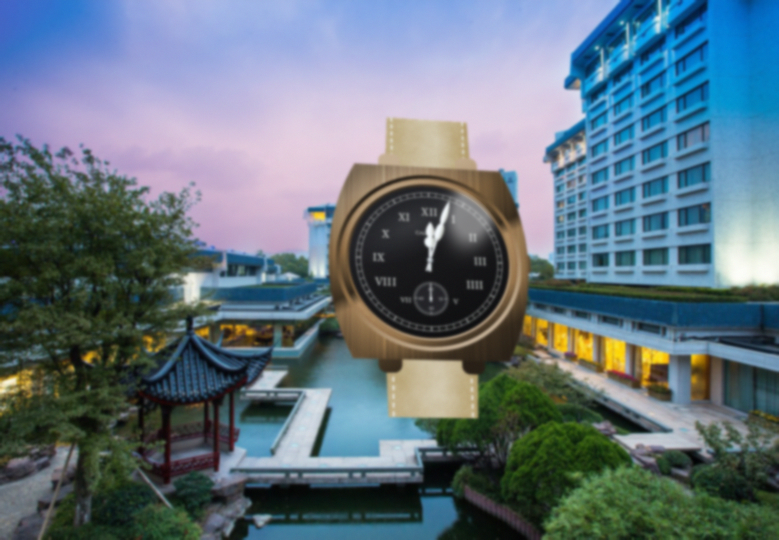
12.03
